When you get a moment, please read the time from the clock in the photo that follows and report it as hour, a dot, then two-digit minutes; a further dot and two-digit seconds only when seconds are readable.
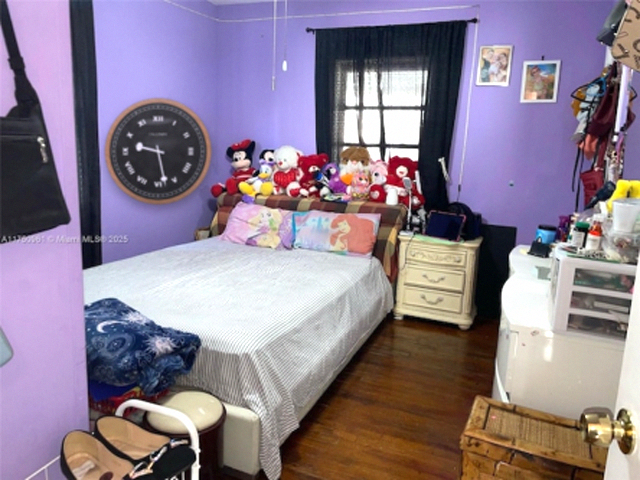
9.28
